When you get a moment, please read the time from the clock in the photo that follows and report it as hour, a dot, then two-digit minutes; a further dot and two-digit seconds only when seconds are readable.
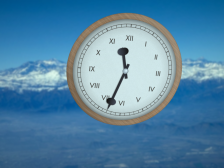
11.33
